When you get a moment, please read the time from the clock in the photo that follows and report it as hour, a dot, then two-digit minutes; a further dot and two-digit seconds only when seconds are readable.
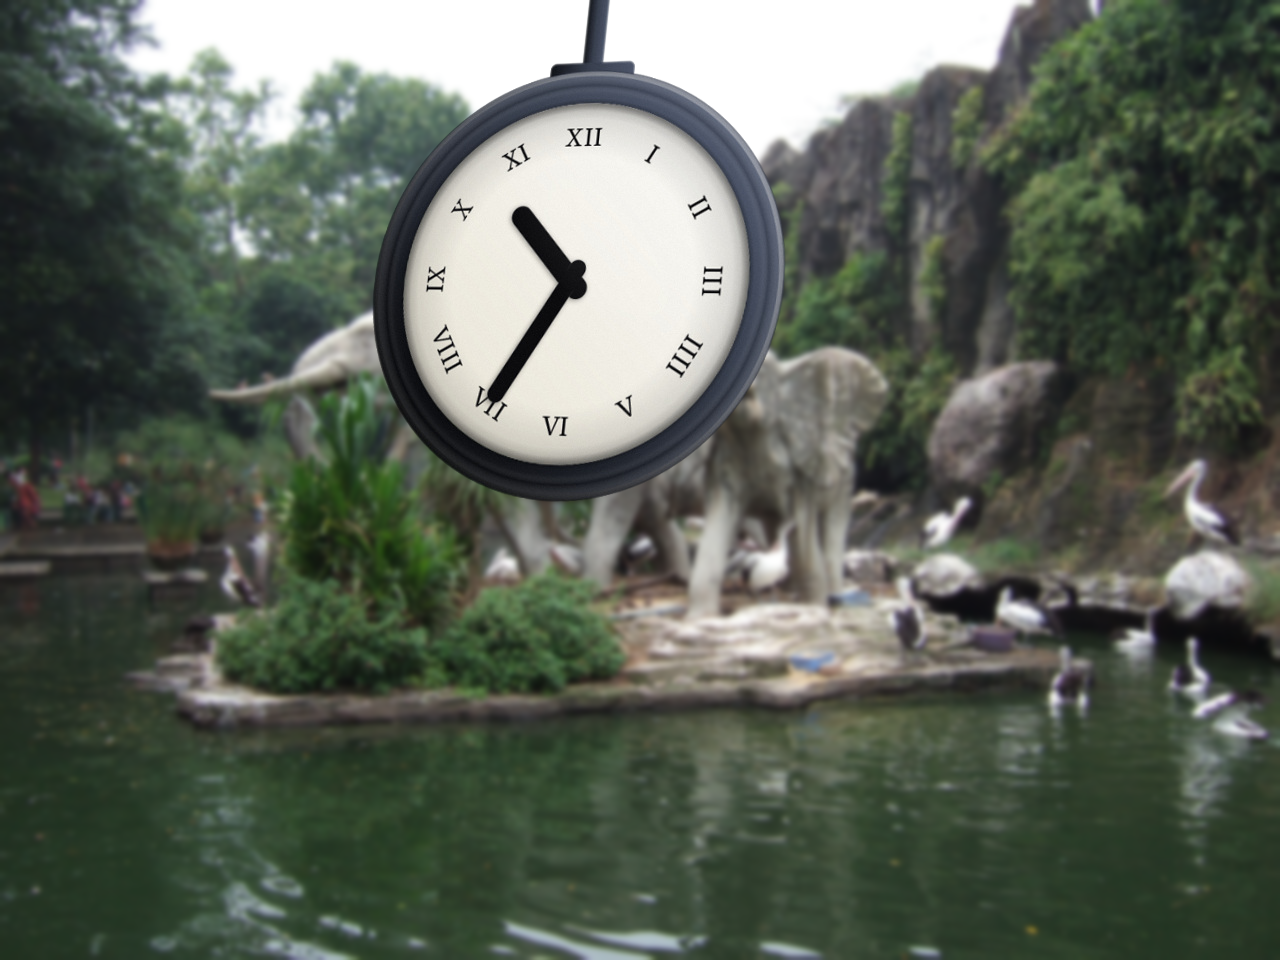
10.35
